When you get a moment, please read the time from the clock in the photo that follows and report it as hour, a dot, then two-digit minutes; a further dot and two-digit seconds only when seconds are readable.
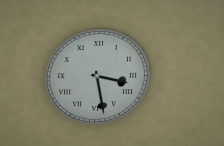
3.28
